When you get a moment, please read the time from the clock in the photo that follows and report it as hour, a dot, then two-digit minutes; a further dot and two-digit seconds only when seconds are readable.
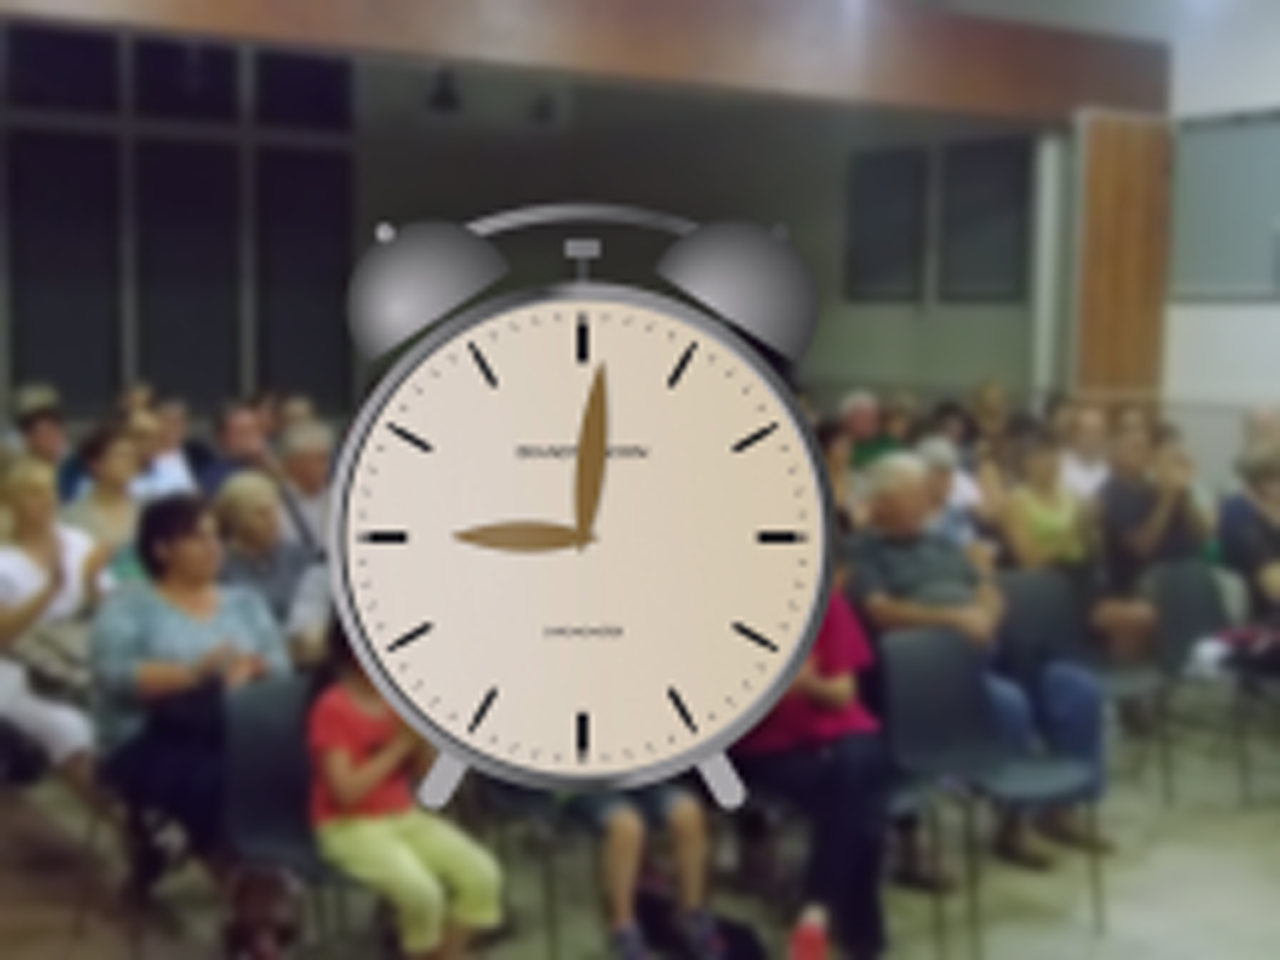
9.01
